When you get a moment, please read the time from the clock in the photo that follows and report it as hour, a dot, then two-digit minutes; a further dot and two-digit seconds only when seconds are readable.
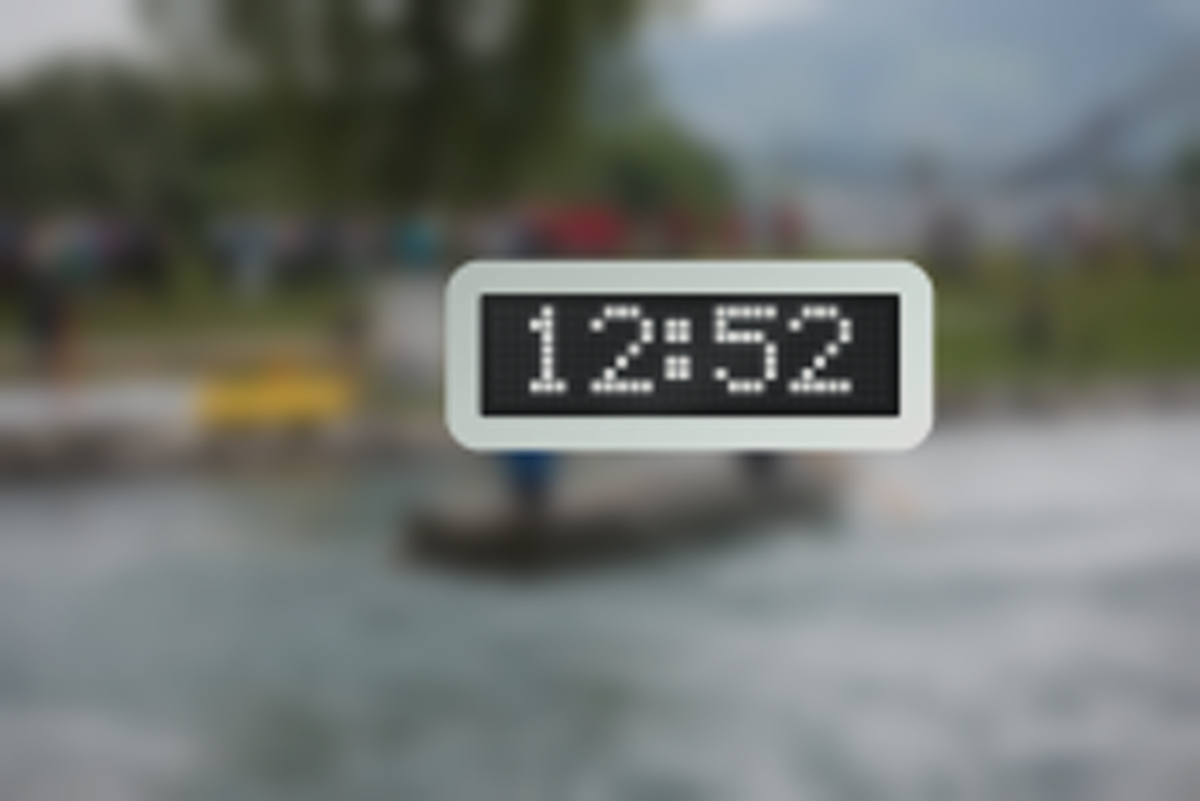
12.52
